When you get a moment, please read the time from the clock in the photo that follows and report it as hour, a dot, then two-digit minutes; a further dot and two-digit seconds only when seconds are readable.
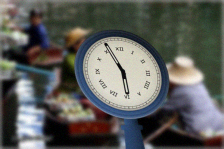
5.56
